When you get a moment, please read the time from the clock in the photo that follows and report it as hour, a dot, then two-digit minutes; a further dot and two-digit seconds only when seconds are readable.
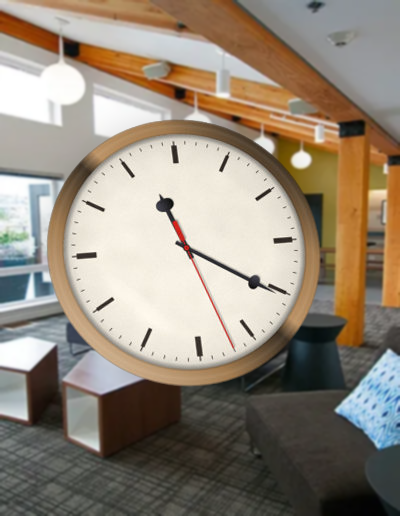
11.20.27
